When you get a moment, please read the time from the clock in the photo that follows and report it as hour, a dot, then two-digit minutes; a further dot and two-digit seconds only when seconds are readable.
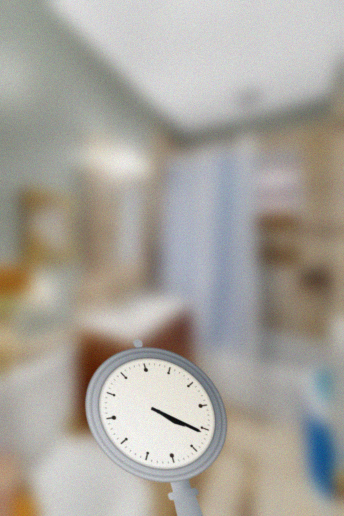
4.21
